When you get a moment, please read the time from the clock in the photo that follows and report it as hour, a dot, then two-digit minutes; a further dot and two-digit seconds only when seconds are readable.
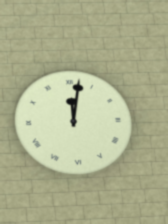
12.02
